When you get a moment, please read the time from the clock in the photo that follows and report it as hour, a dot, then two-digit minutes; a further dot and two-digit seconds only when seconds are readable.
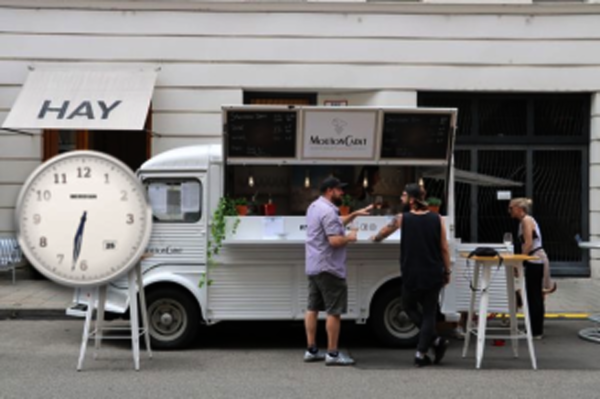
6.32
